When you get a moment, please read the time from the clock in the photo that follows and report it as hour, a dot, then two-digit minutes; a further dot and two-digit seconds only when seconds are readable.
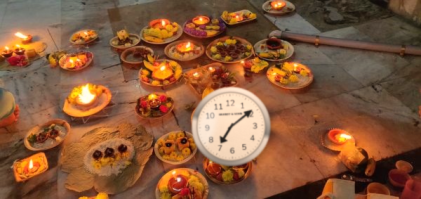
7.09
